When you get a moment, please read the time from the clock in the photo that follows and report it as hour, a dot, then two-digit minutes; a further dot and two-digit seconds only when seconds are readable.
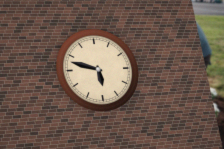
5.48
